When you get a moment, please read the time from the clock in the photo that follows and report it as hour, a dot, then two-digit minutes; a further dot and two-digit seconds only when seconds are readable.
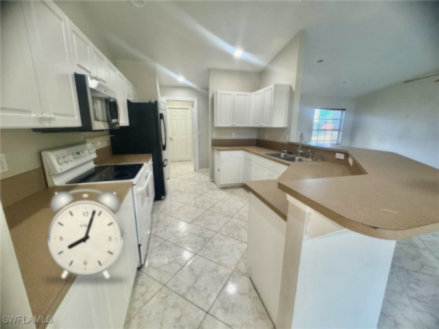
8.03
